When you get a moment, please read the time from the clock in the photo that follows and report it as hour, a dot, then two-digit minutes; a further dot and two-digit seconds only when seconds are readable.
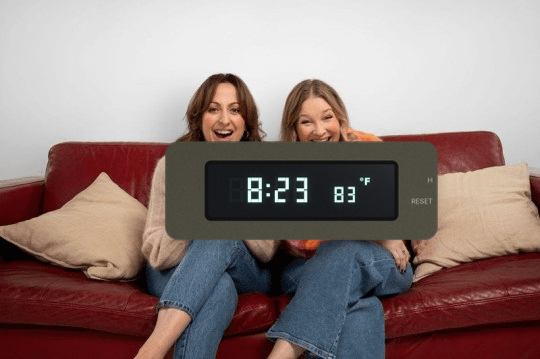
8.23
